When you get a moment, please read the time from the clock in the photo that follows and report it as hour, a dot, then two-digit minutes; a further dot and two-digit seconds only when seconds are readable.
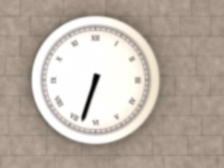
6.33
